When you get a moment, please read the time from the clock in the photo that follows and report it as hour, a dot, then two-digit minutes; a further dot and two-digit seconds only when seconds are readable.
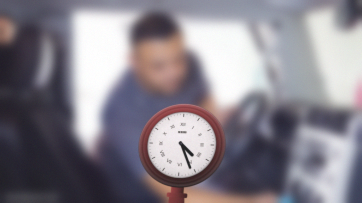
4.26
